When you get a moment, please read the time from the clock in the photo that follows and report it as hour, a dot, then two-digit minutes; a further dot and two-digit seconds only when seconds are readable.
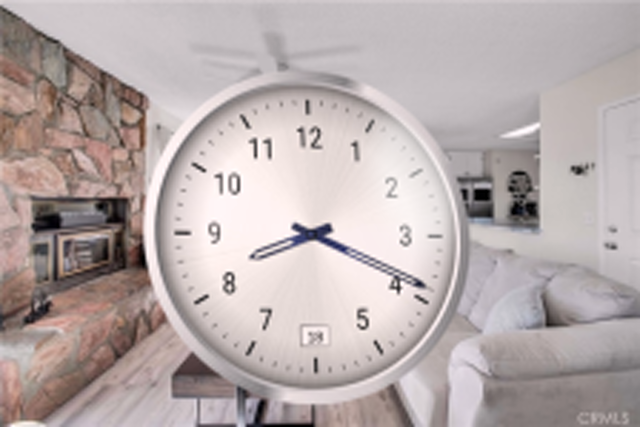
8.19
